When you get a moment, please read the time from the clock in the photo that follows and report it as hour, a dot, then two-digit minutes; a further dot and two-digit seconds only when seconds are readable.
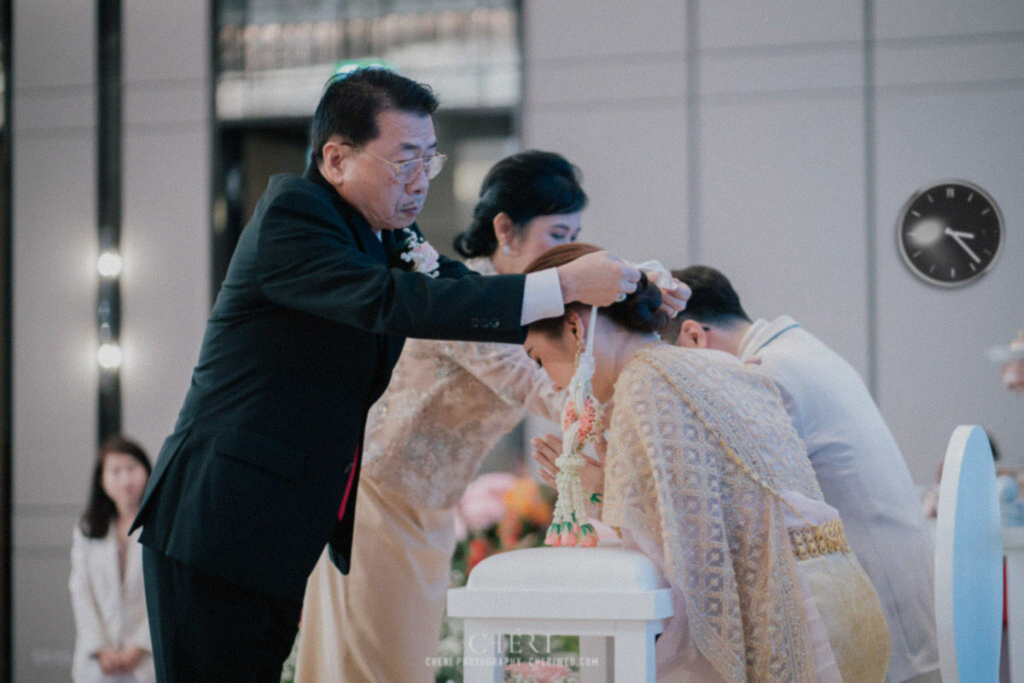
3.23
